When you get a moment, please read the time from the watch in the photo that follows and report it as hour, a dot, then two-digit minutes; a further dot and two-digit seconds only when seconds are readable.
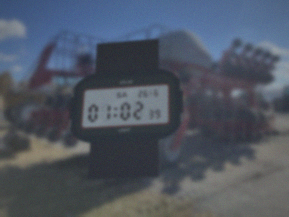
1.02
